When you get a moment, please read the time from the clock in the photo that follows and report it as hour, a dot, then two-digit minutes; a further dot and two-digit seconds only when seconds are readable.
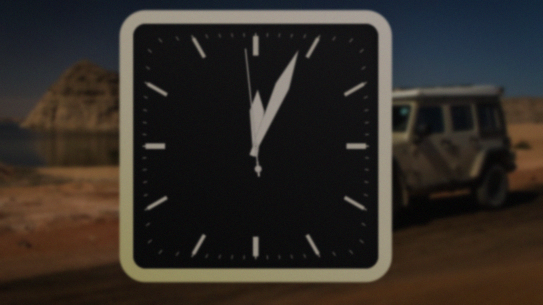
12.03.59
